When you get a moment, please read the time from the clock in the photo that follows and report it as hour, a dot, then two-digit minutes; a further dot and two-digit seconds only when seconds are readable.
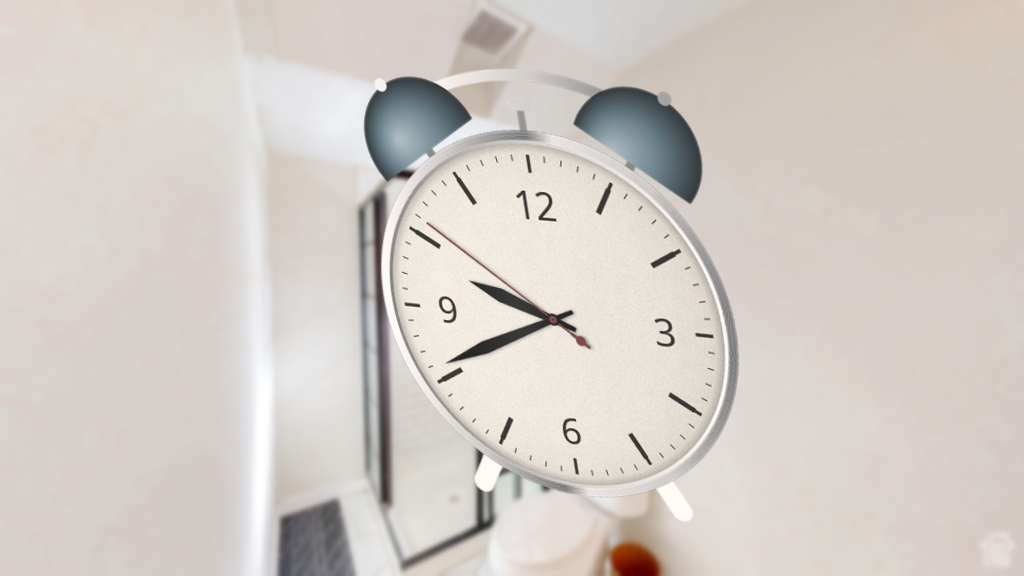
9.40.51
